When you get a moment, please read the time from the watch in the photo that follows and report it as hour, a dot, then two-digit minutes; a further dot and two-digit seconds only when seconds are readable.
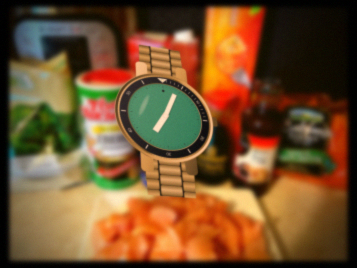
7.04
